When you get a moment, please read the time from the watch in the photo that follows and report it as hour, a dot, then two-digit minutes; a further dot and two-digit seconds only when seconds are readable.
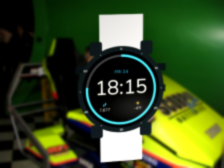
18.15
